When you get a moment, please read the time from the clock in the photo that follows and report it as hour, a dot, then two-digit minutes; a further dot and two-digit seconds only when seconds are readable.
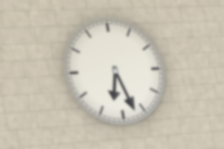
6.27
